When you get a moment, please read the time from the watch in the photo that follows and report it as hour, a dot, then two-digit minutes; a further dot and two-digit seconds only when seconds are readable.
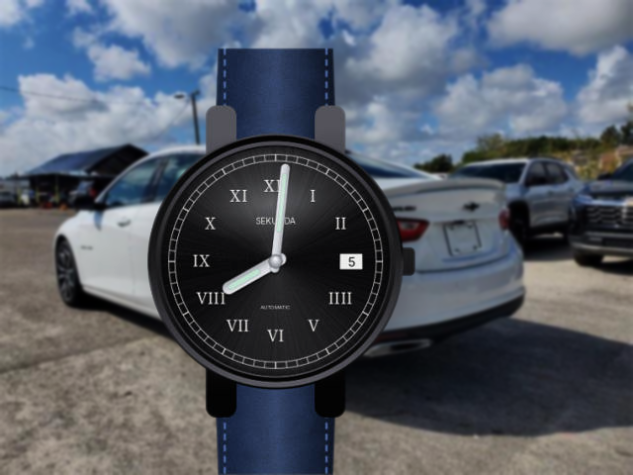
8.01
